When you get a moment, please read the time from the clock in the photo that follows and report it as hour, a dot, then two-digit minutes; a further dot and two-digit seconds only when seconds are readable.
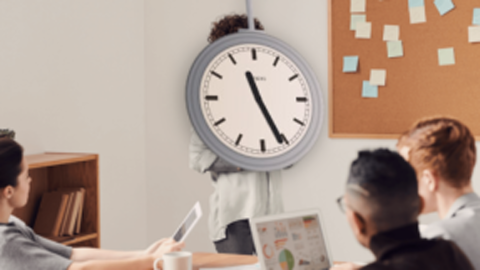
11.26
